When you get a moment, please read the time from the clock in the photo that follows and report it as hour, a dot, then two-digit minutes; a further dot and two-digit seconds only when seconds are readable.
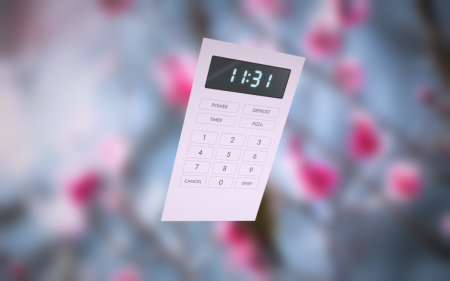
11.31
